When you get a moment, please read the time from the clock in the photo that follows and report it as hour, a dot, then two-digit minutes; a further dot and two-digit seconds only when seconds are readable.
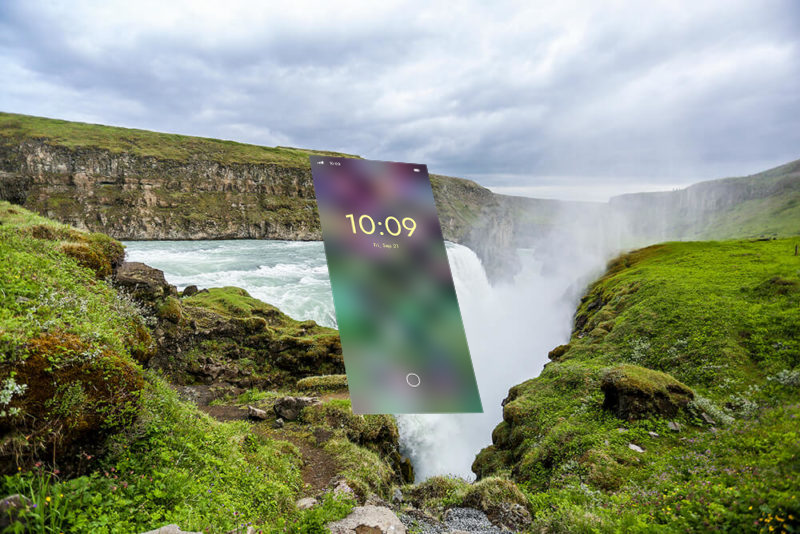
10.09
